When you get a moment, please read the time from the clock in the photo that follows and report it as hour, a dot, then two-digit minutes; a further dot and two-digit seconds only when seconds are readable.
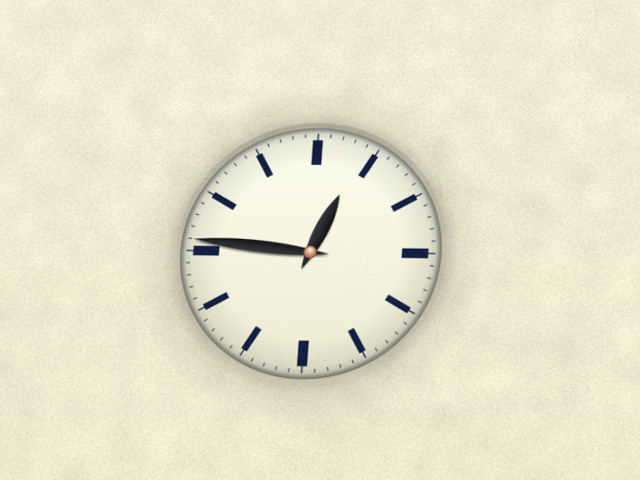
12.46
